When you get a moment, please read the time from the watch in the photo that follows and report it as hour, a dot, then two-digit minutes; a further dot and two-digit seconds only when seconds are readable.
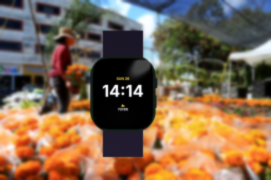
14.14
